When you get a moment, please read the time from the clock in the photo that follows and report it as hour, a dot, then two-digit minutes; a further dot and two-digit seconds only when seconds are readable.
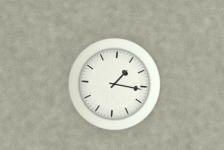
1.16
